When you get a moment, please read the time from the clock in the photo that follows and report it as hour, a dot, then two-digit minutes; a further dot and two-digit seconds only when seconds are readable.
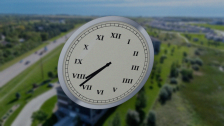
7.37
